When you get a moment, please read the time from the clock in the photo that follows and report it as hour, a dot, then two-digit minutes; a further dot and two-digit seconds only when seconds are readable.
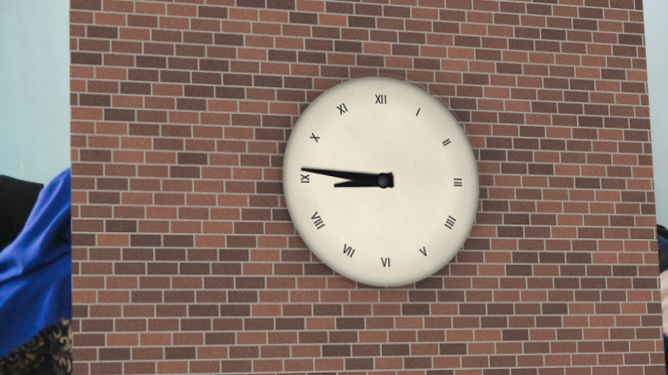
8.46
